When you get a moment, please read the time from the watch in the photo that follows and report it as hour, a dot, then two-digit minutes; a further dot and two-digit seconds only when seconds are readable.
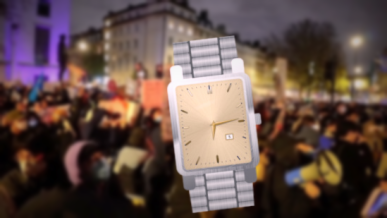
6.14
